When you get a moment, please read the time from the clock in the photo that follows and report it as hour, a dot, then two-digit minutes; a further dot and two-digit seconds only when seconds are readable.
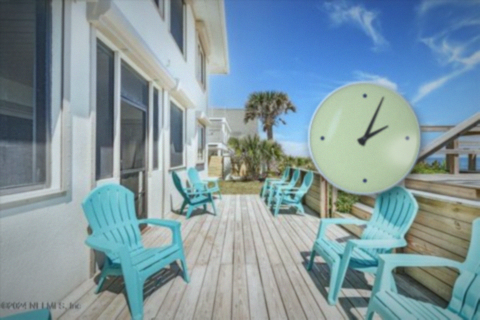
2.04
